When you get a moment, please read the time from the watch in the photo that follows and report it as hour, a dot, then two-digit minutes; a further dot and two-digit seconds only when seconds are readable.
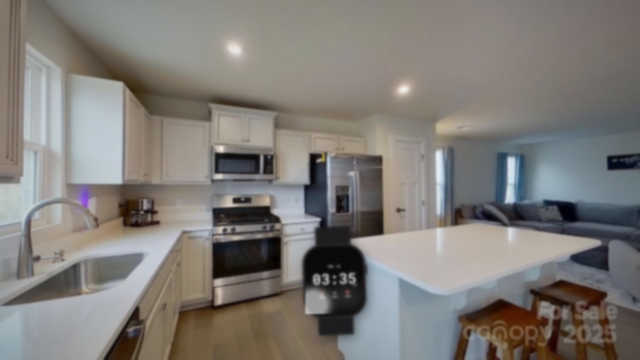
3.35
